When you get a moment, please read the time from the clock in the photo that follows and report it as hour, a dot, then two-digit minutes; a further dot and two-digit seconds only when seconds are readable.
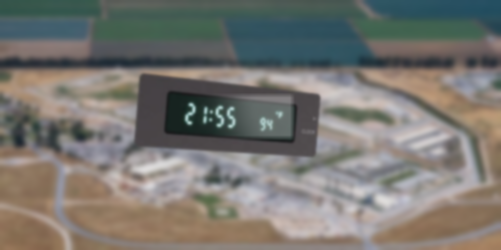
21.55
